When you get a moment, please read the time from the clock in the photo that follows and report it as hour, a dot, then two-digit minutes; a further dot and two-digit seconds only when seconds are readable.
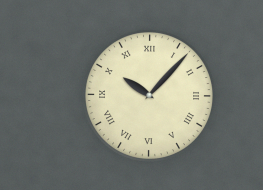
10.07
